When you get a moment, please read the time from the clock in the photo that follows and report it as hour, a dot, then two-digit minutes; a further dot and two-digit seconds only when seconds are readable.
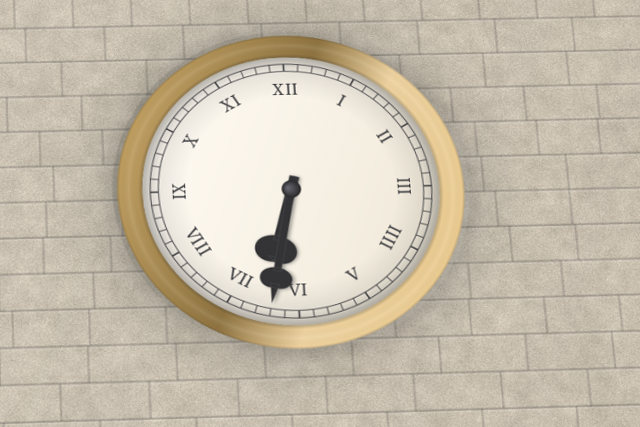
6.32
